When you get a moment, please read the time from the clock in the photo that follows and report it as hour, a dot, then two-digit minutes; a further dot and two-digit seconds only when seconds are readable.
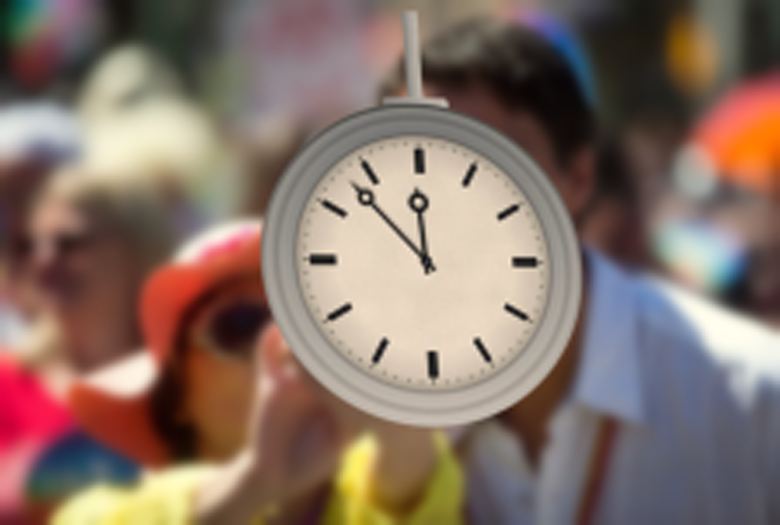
11.53
